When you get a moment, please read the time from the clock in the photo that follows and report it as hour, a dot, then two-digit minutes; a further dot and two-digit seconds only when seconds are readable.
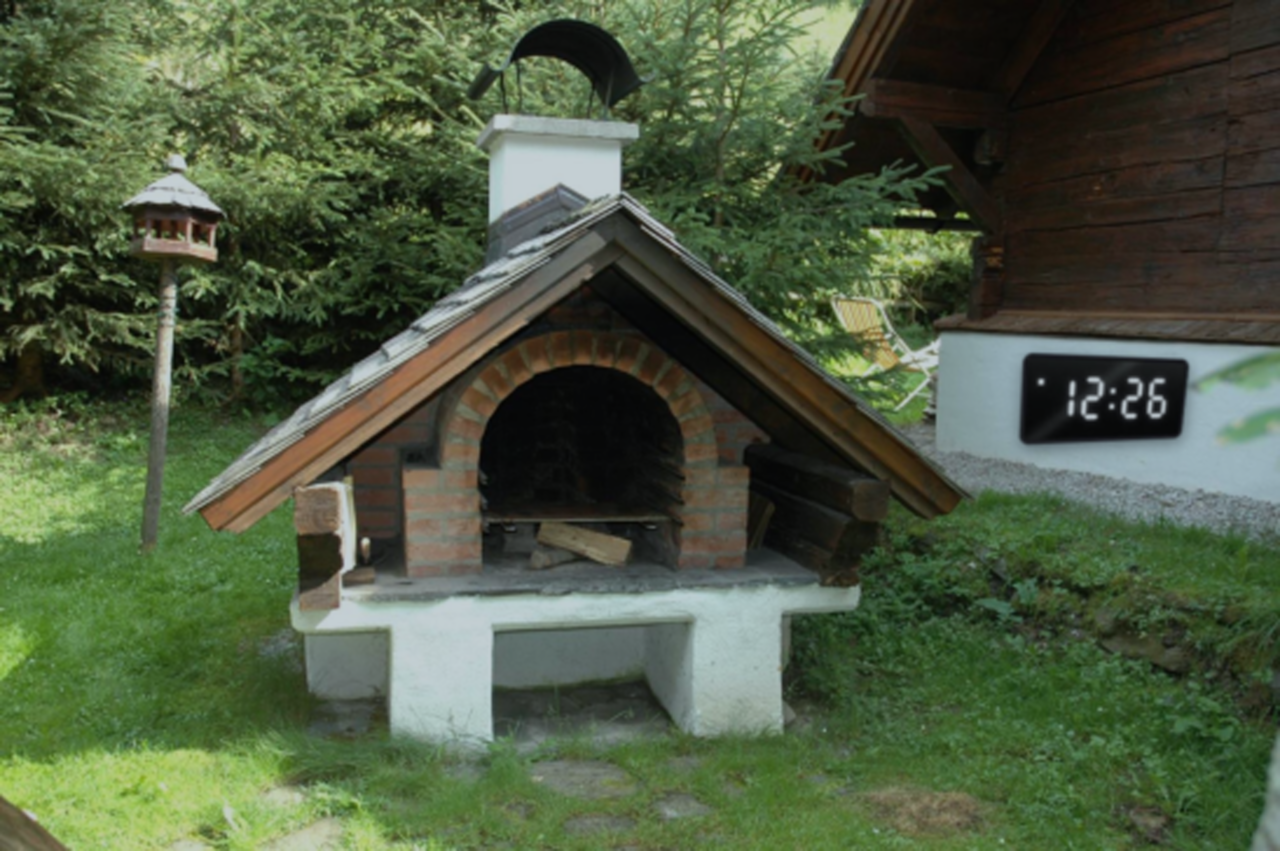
12.26
